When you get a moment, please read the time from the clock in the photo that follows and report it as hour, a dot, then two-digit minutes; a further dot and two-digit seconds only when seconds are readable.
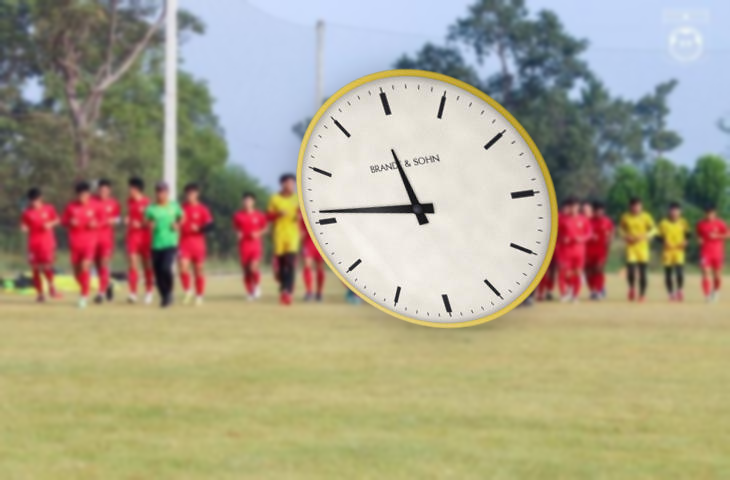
11.46
